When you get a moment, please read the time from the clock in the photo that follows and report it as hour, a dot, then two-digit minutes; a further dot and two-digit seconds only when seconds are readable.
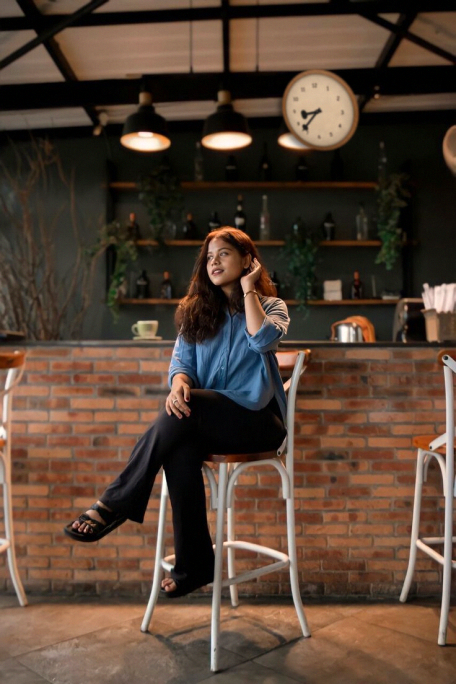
8.37
